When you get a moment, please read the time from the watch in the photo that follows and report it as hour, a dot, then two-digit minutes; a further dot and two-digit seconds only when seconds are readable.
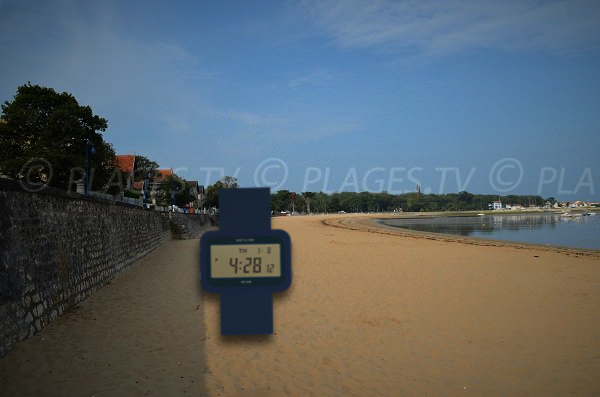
4.28
